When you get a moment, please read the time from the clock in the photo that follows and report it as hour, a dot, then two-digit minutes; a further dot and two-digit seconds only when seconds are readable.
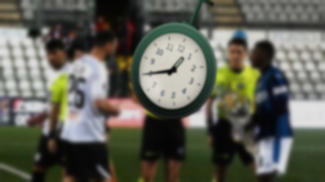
12.40
